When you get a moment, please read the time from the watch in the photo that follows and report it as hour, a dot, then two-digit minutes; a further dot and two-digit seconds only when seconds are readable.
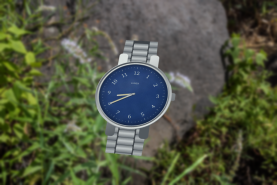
8.40
